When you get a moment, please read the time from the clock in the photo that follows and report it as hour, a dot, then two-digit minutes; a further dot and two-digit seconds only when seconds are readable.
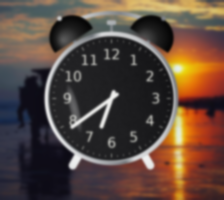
6.39
